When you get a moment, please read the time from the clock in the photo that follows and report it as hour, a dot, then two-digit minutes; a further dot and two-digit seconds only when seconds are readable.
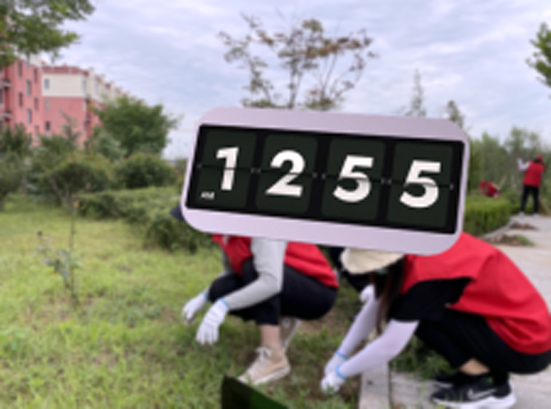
12.55
